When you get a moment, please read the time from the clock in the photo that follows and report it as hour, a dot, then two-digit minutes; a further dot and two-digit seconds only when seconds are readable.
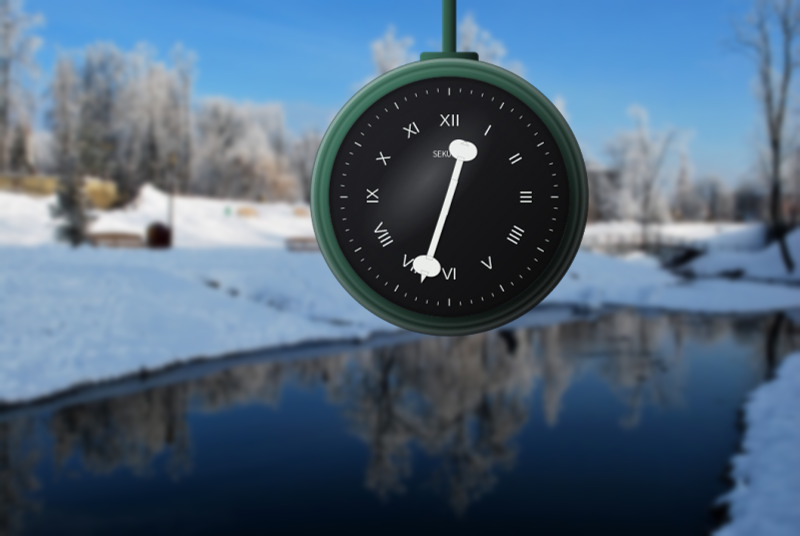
12.33
